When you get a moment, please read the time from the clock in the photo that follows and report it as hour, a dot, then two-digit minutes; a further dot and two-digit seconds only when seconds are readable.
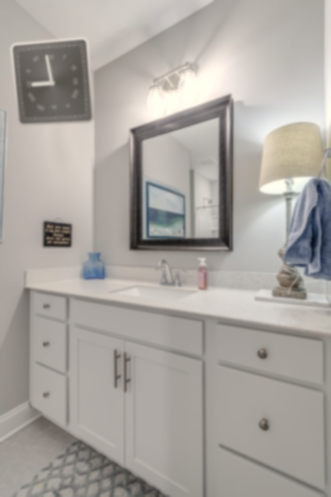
8.59
